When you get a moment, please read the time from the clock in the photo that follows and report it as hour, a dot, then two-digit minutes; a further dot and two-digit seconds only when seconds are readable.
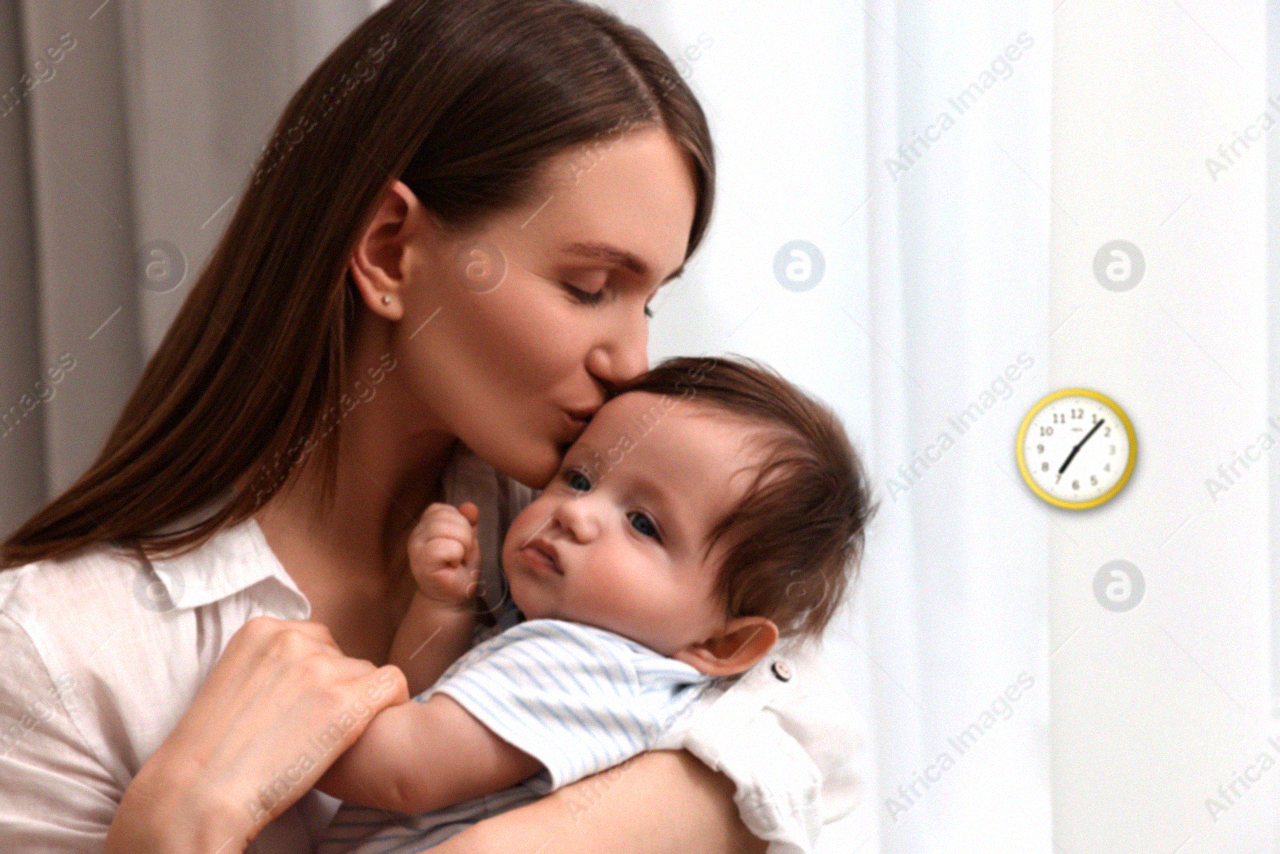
7.07
